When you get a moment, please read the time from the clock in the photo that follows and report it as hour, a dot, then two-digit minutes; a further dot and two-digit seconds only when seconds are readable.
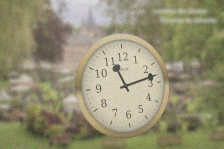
11.13
